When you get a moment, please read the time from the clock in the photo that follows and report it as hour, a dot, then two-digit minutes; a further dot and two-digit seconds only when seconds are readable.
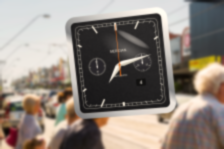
7.13
